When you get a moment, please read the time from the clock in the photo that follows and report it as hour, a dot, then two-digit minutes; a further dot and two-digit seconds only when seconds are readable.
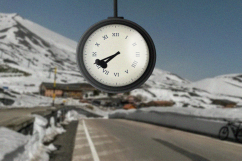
7.41
